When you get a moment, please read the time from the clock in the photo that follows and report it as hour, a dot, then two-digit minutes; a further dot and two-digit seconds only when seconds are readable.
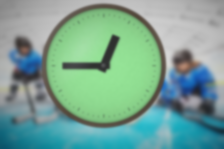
12.45
